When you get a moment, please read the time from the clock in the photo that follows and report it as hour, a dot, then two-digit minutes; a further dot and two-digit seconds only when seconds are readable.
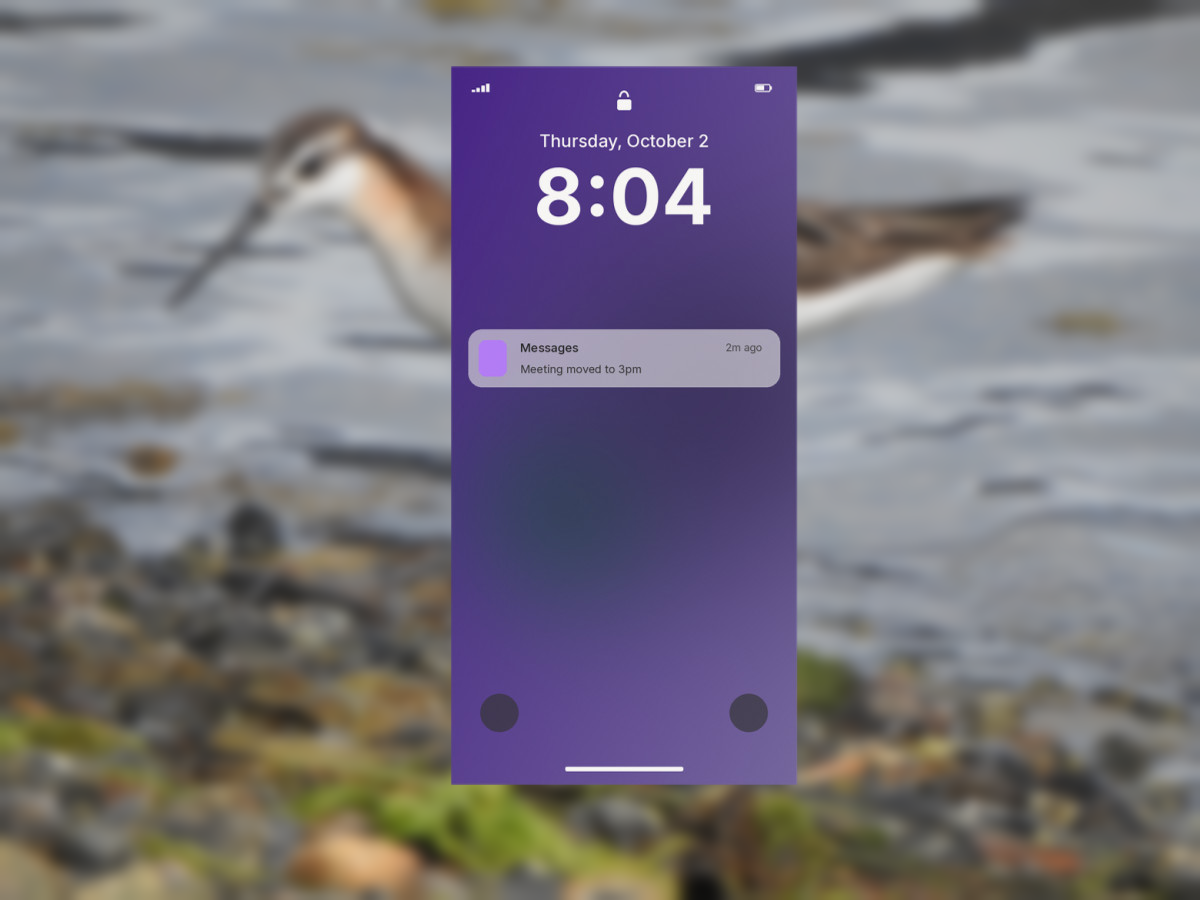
8.04
